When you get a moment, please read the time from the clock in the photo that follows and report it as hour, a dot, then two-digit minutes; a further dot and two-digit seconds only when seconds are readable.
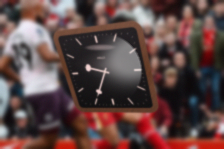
9.35
